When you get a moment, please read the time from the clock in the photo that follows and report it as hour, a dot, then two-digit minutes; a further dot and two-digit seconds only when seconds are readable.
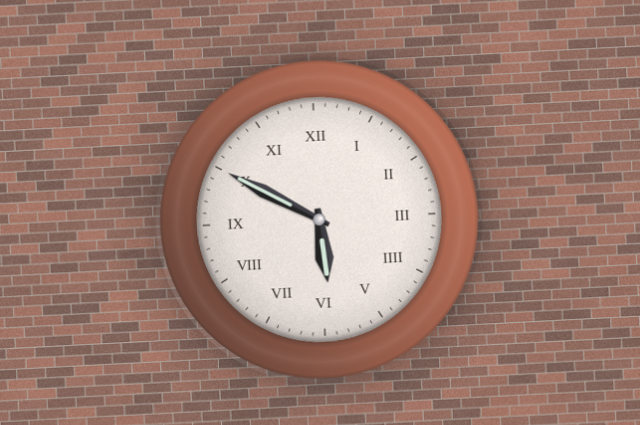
5.50
